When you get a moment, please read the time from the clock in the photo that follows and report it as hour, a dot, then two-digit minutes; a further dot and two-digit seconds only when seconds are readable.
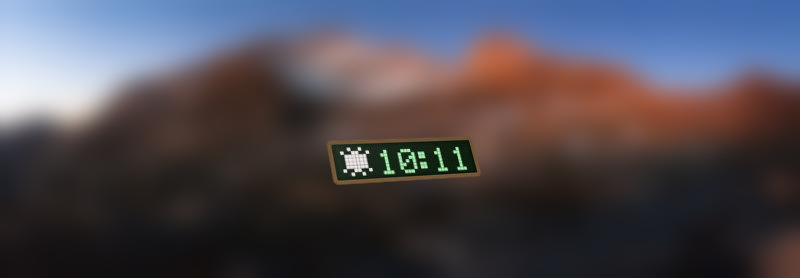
10.11
